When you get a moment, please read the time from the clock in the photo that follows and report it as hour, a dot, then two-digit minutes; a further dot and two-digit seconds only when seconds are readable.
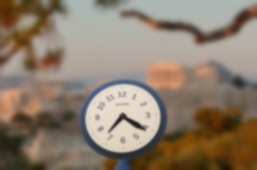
7.21
